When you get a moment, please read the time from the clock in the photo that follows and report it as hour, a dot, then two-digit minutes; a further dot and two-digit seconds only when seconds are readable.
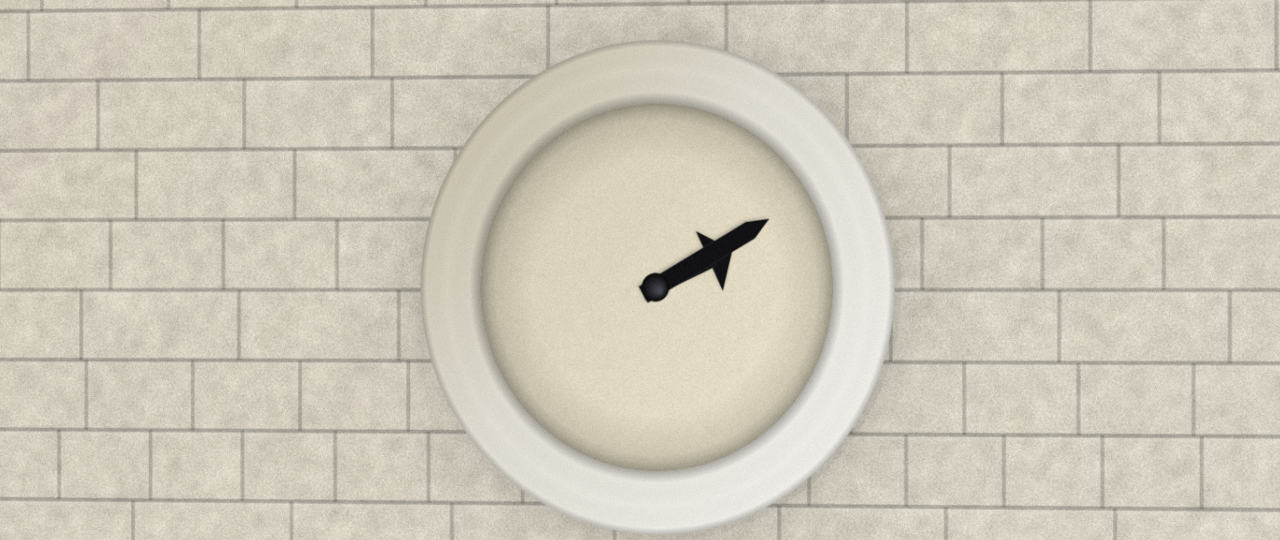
2.10
